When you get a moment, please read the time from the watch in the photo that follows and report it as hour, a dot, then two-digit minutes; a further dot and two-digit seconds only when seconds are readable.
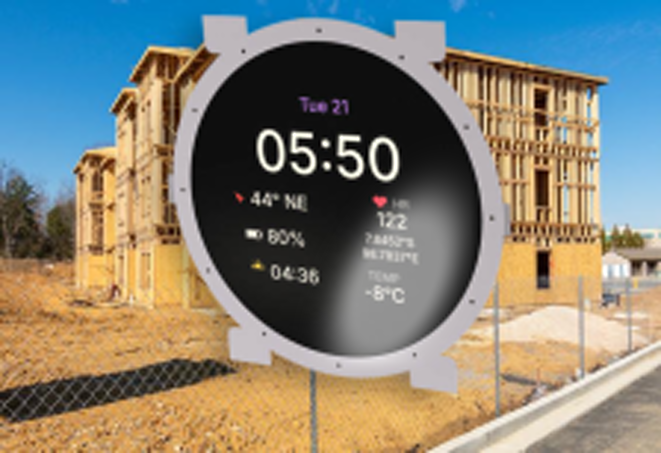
5.50
